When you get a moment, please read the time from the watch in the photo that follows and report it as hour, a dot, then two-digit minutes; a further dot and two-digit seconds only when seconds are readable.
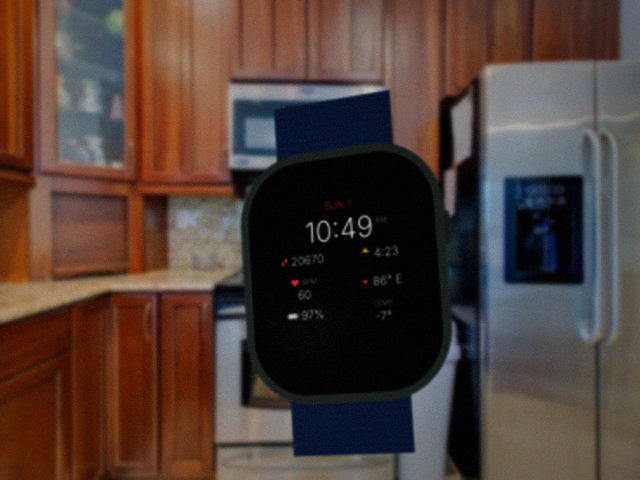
10.49
